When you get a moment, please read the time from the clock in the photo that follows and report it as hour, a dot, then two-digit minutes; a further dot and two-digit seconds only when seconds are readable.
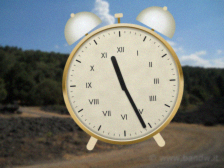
11.26
